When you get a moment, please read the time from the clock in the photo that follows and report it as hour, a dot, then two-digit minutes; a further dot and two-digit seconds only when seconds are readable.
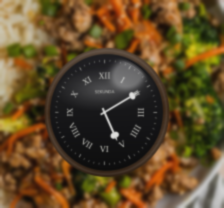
5.10
